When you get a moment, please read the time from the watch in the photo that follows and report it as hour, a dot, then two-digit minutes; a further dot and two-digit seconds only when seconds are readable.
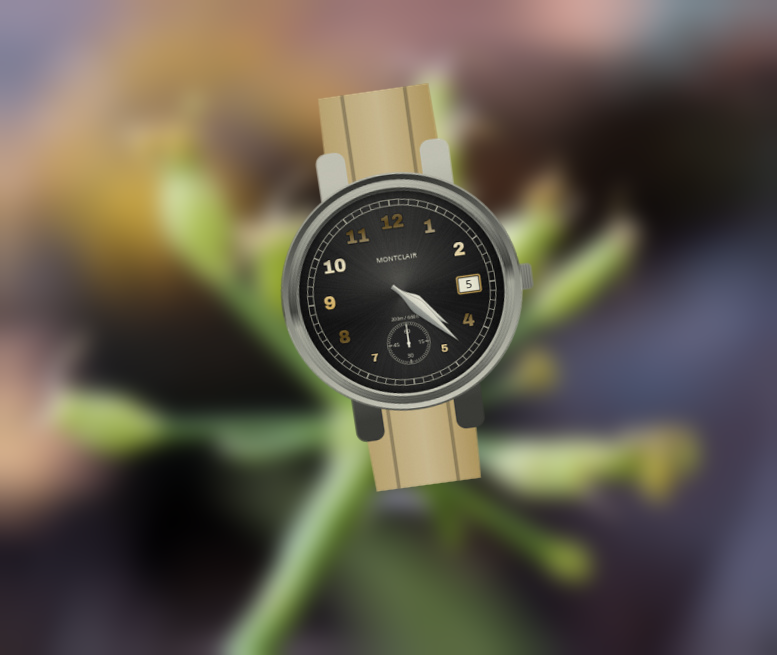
4.23
